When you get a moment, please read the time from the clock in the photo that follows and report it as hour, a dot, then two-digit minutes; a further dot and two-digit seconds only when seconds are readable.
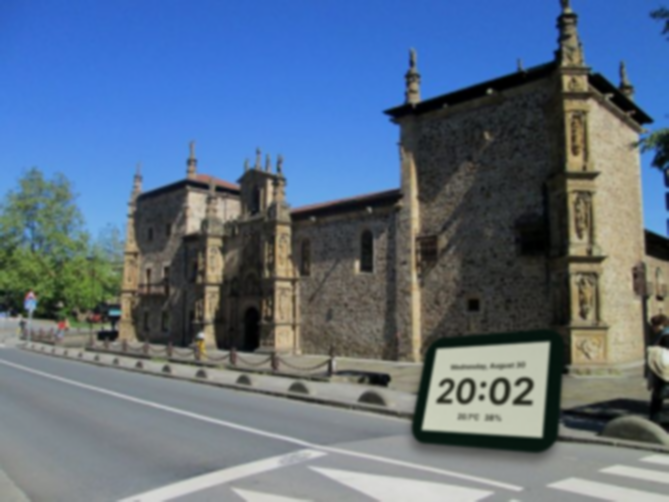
20.02
